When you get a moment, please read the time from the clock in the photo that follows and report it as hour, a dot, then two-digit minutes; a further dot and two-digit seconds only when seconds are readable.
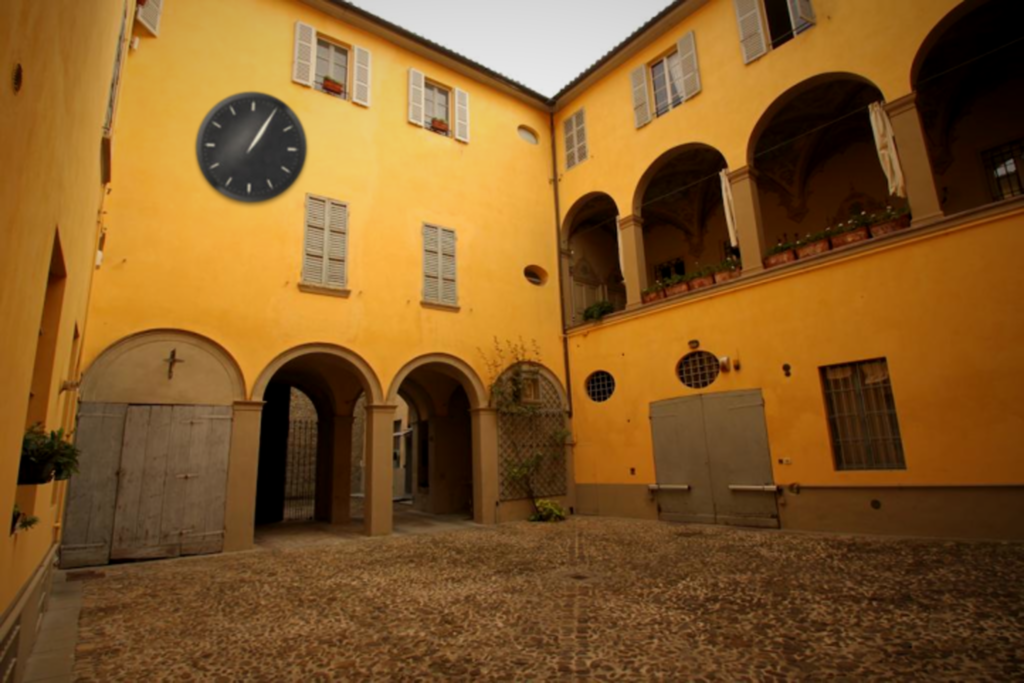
1.05
